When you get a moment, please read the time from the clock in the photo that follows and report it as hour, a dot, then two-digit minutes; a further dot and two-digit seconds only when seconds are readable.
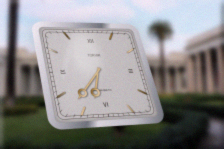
6.37
